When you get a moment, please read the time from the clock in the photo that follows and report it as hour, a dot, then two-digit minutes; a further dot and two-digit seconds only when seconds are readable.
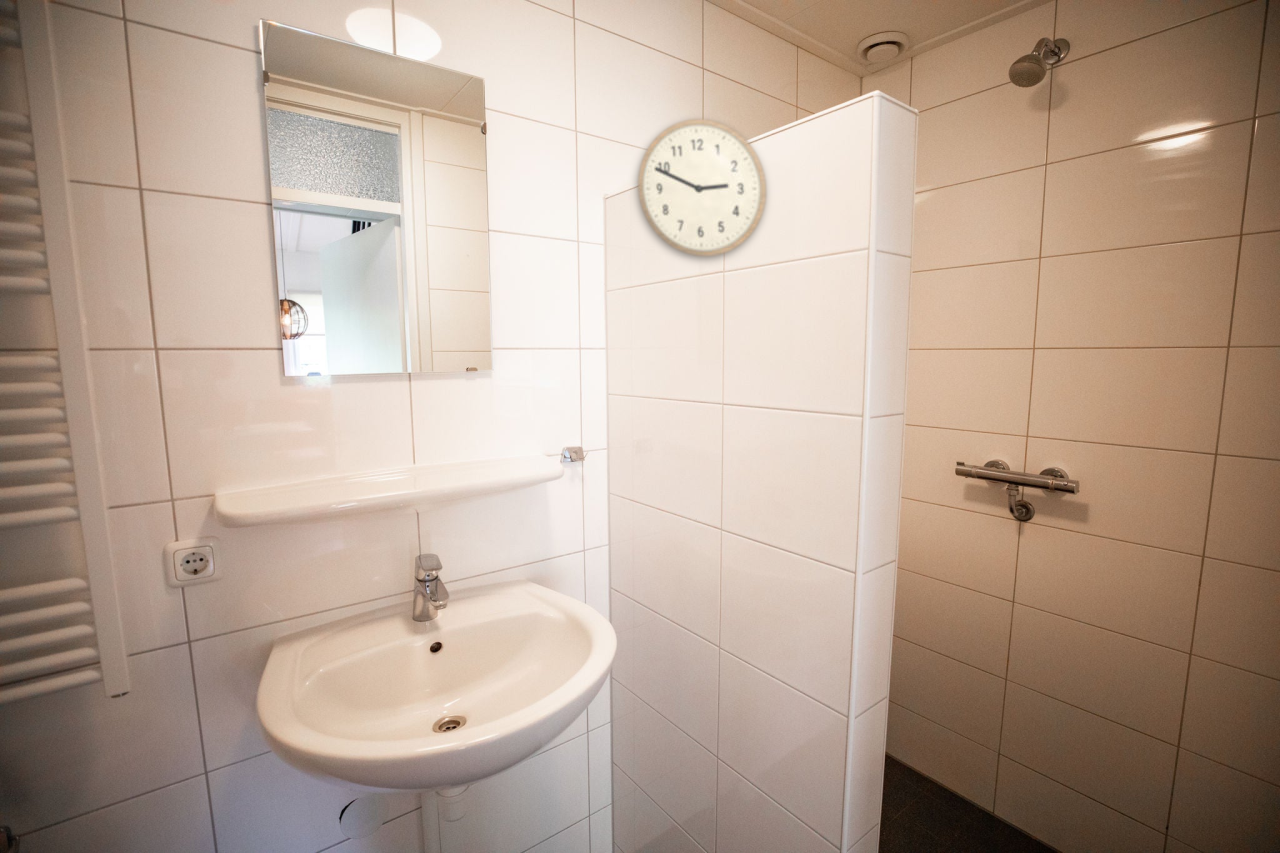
2.49
